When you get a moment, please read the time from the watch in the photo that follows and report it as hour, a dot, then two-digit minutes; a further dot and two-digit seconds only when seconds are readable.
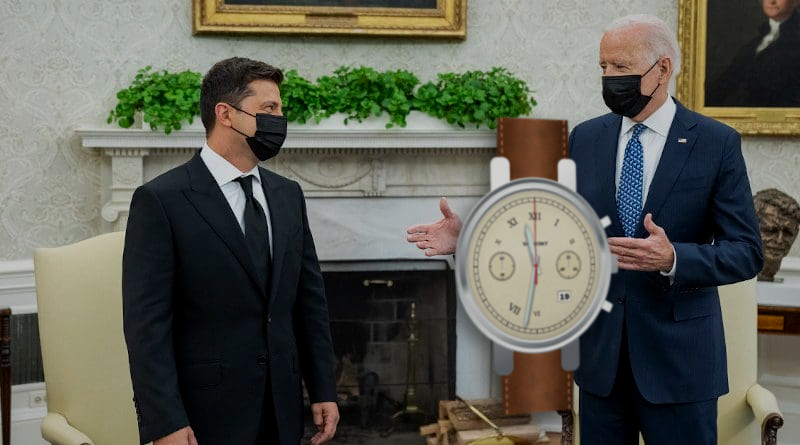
11.32
